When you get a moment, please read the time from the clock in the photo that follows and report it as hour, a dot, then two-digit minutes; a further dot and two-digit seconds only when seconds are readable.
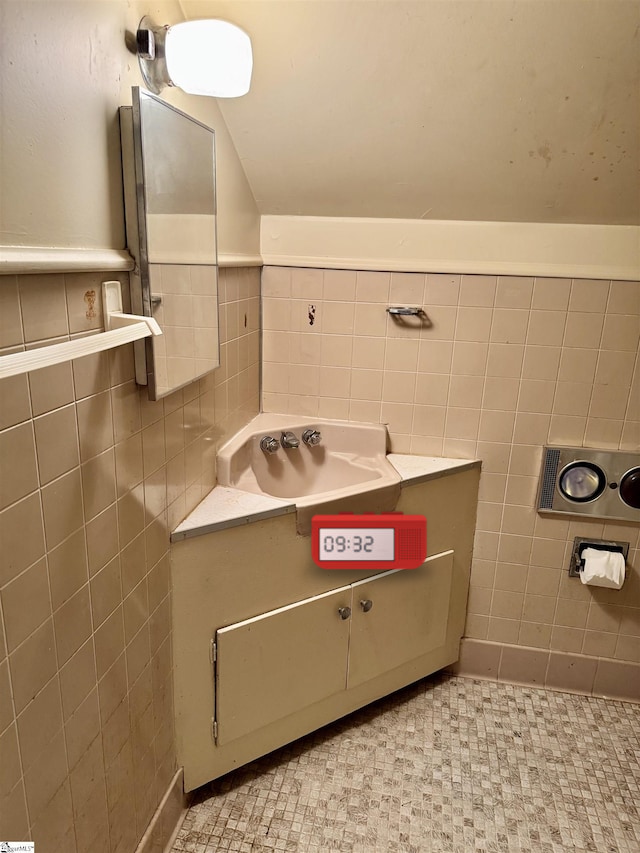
9.32
